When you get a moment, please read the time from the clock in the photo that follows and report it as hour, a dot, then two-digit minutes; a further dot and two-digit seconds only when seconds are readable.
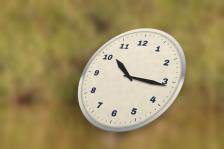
10.16
